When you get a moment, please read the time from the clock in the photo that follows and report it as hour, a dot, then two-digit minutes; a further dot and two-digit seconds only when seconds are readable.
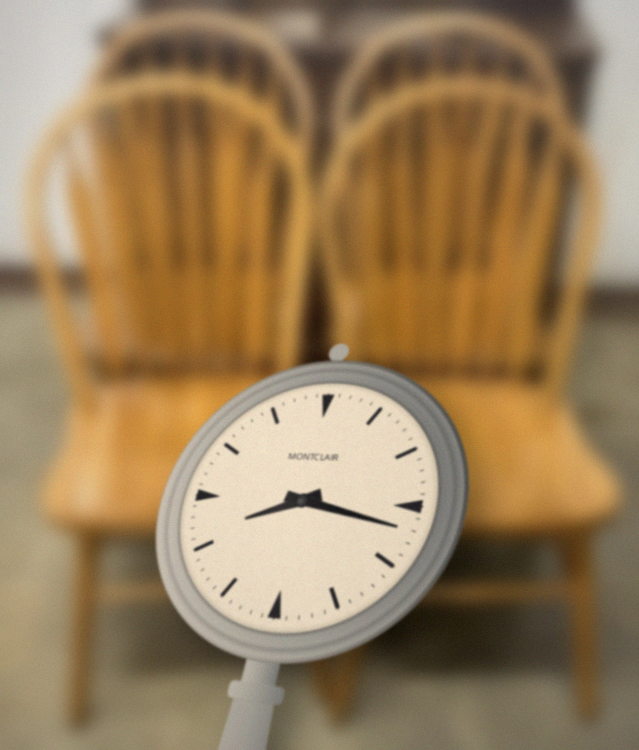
8.17
